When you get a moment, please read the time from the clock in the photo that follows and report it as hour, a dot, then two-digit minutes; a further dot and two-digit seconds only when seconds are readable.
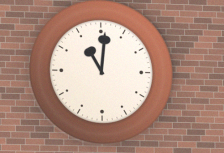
11.01
